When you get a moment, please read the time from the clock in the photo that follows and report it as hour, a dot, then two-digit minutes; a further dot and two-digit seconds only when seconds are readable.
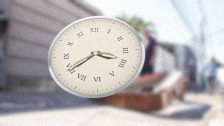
3.40
